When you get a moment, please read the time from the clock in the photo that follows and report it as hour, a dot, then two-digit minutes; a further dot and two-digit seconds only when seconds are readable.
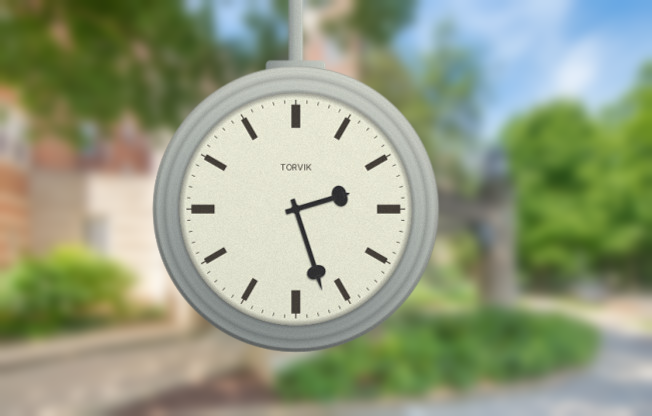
2.27
